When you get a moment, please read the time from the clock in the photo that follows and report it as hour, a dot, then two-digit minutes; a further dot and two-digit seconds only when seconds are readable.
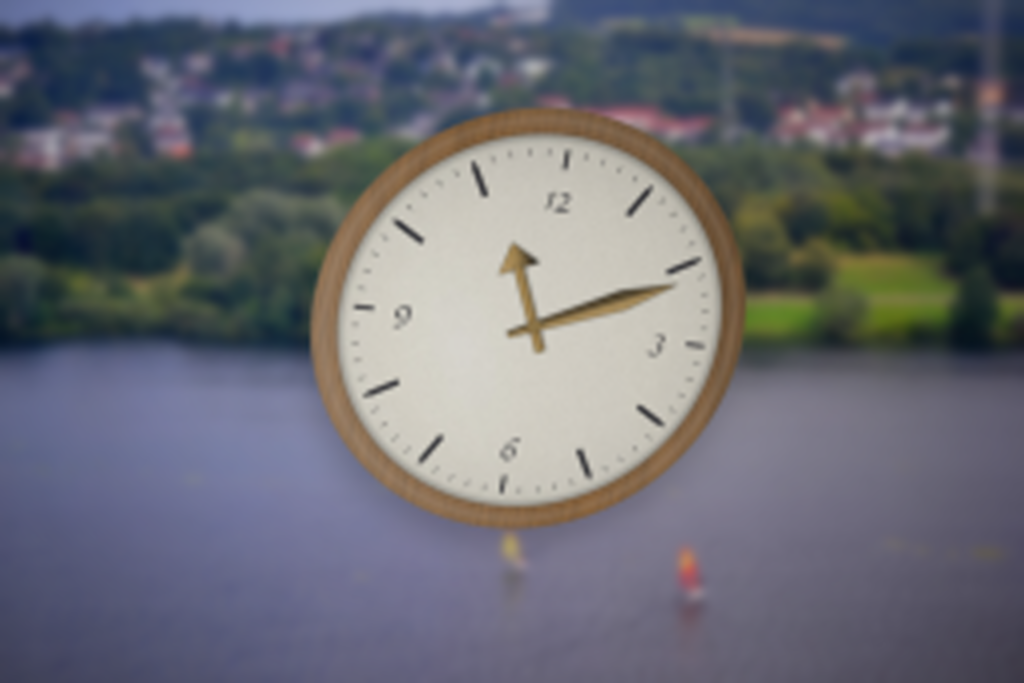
11.11
